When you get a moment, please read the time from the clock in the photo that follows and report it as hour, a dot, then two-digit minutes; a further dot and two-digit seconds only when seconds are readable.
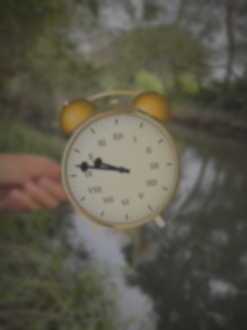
9.47
